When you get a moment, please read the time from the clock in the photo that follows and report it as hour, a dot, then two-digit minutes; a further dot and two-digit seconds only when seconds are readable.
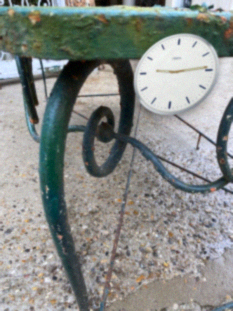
9.14
